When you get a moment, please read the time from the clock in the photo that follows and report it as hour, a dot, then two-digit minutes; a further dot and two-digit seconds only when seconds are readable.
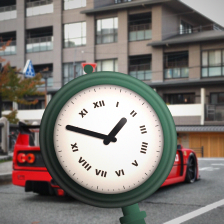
1.50
